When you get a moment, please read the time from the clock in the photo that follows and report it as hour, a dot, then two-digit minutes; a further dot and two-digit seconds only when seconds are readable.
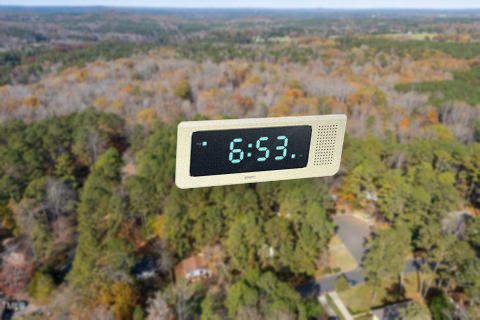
6.53
